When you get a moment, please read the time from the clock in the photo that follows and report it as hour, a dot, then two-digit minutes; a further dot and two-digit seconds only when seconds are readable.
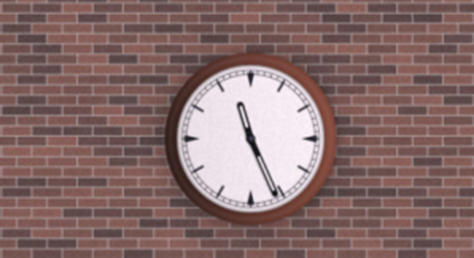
11.26
